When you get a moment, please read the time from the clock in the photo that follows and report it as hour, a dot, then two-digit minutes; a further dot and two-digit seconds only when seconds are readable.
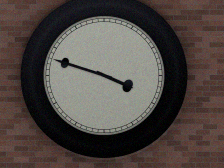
3.48
